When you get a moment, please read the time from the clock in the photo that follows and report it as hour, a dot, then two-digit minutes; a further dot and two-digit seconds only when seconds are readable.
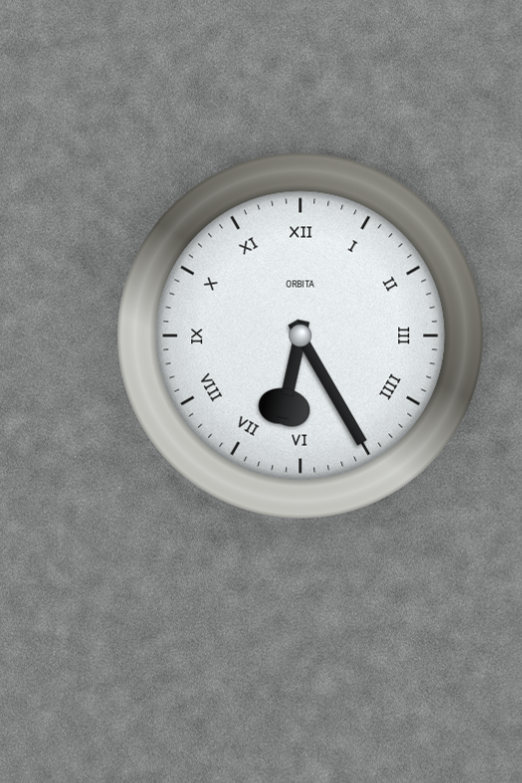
6.25
